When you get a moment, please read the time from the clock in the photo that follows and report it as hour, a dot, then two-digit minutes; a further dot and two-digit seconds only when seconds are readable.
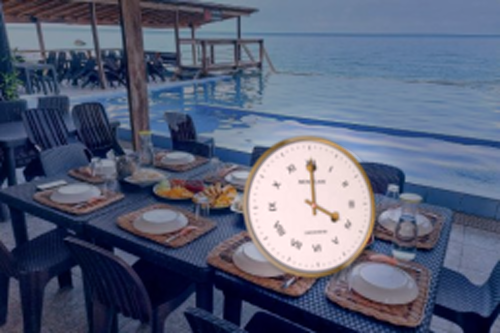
4.00
